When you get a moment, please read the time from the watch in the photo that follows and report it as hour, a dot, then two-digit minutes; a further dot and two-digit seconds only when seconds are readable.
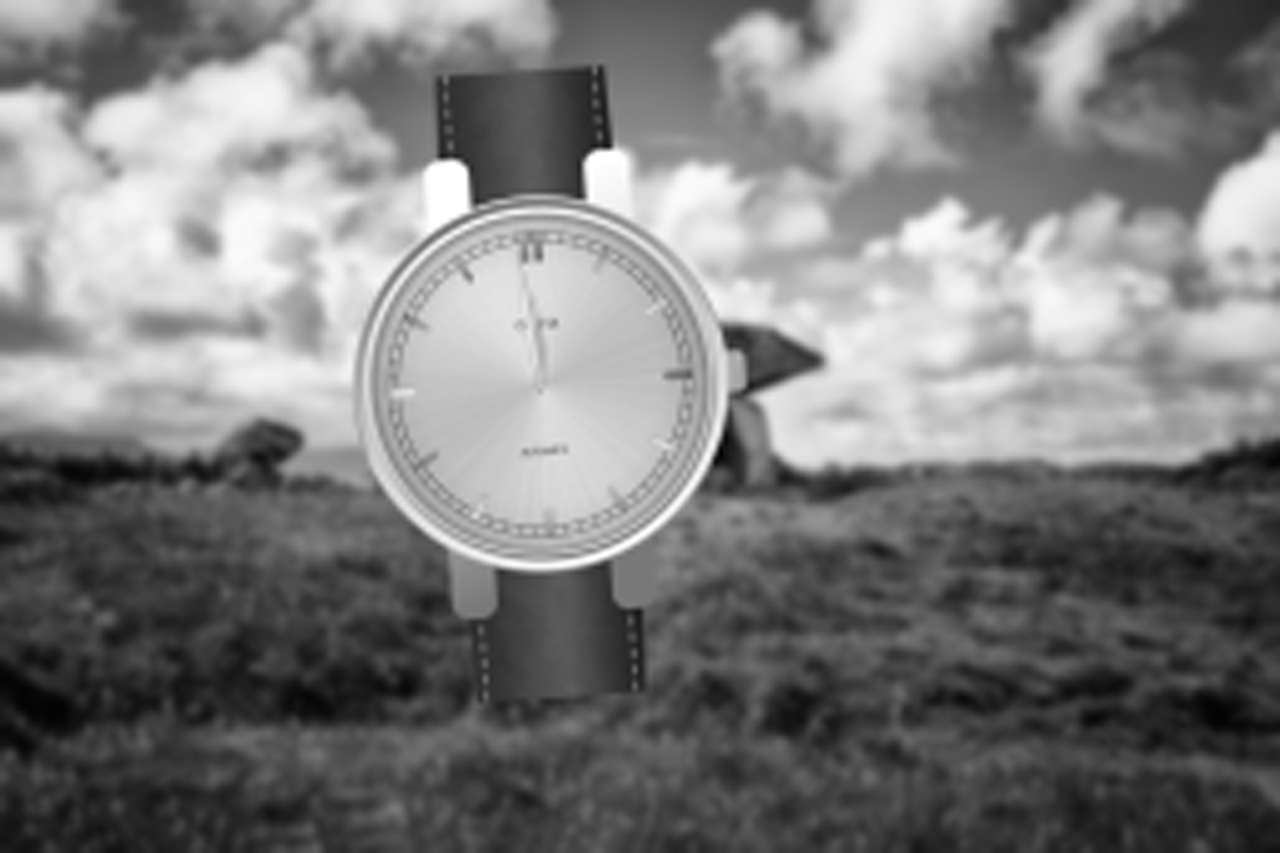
11.59
